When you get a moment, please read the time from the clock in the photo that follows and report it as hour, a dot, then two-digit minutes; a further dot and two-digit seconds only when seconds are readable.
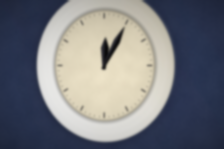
12.05
